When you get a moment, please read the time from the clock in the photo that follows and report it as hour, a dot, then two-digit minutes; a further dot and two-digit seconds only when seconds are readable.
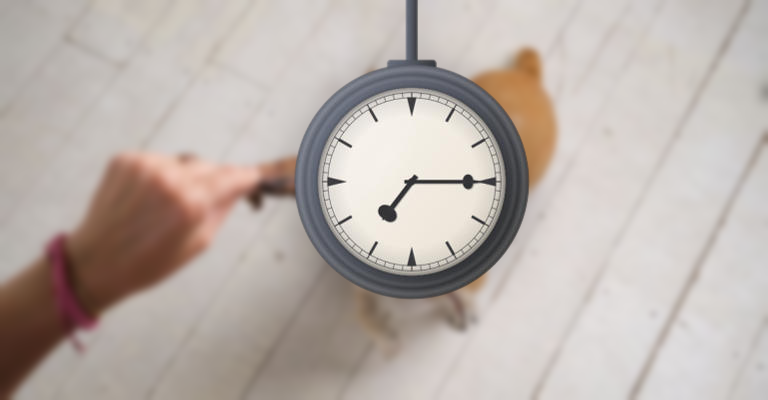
7.15
